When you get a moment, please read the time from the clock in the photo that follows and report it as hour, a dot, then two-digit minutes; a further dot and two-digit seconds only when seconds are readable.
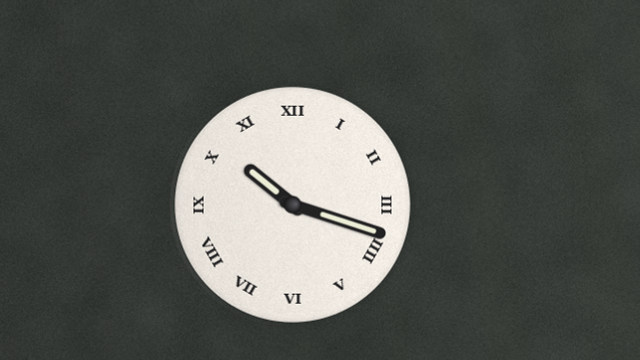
10.18
